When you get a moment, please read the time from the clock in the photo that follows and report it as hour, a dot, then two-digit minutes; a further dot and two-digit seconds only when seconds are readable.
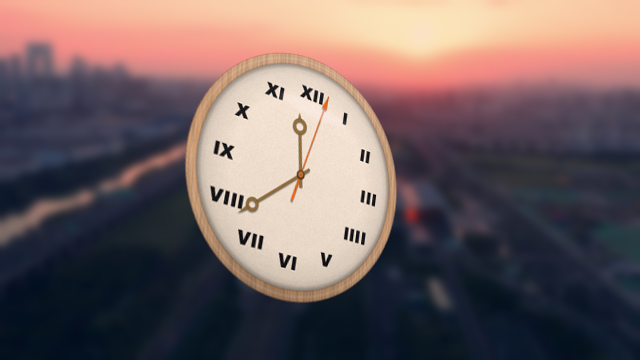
11.38.02
